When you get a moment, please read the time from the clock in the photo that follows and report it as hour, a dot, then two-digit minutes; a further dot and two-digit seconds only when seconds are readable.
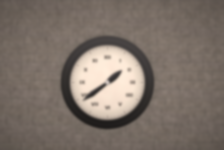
1.39
